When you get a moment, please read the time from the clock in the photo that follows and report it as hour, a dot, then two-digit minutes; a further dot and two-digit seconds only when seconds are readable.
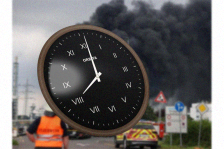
8.01
